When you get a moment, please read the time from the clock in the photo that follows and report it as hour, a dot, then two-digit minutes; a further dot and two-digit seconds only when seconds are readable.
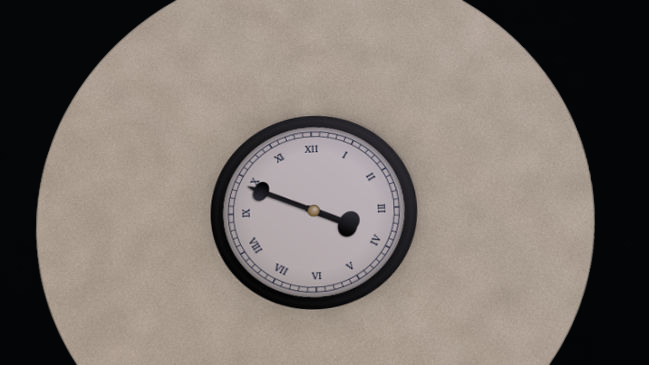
3.49
